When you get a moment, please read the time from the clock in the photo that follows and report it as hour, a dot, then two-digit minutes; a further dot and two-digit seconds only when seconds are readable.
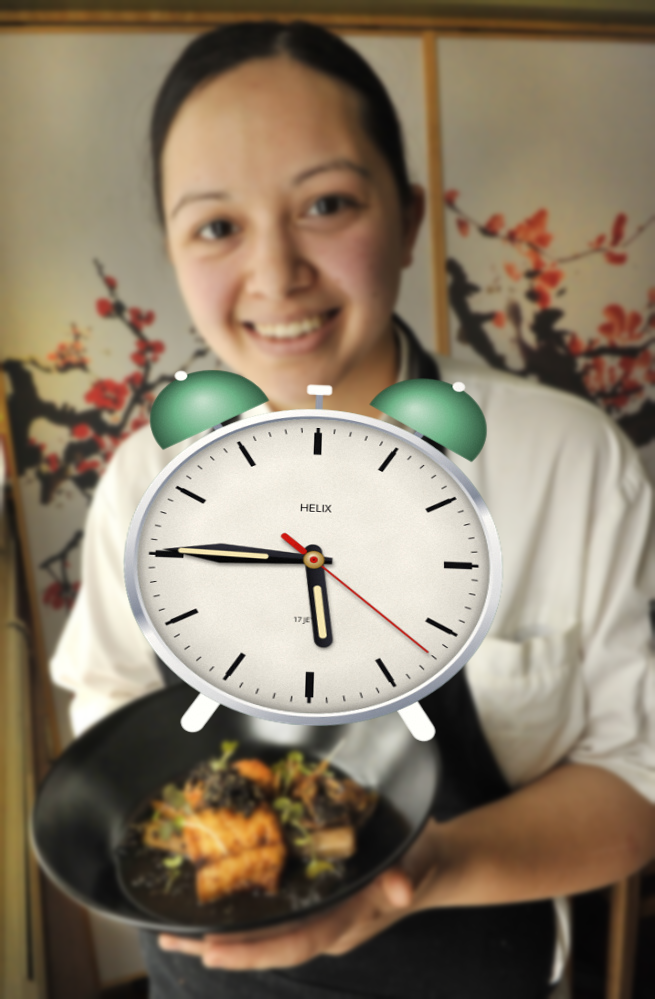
5.45.22
